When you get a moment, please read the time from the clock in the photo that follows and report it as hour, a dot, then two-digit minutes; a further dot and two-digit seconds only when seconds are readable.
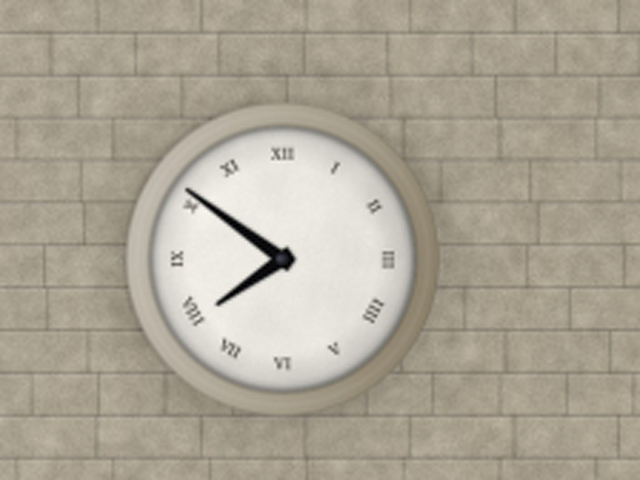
7.51
